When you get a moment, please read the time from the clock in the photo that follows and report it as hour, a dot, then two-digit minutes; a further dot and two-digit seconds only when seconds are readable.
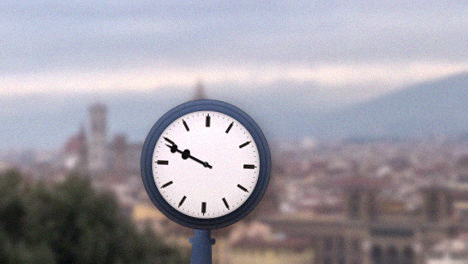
9.49
